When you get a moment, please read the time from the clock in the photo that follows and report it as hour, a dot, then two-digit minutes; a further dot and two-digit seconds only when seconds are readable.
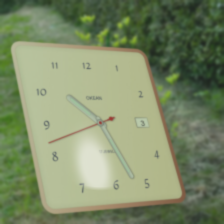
10.26.42
